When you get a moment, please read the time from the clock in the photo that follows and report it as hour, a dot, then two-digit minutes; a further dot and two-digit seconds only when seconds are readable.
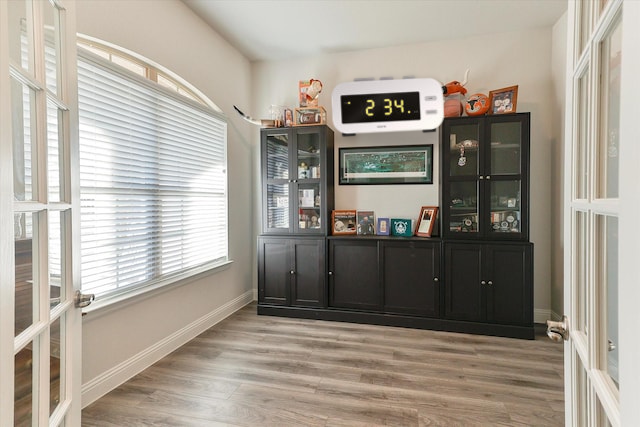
2.34
